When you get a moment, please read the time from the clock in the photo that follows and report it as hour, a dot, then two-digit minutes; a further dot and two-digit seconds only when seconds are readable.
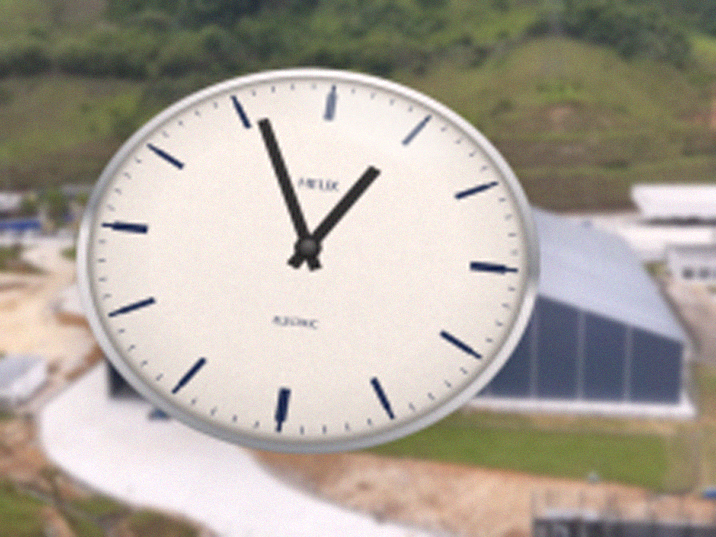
12.56
